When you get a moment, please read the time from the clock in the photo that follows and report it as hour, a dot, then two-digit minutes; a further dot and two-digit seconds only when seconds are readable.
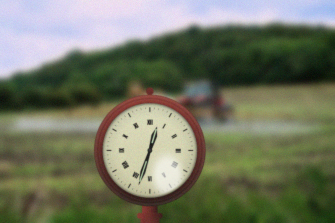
12.33
